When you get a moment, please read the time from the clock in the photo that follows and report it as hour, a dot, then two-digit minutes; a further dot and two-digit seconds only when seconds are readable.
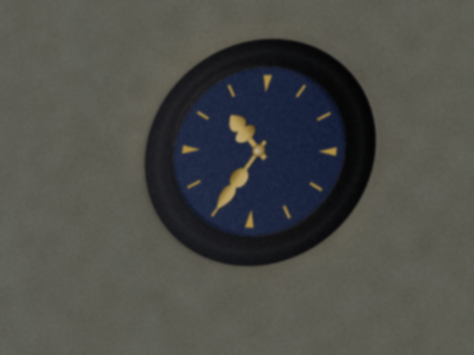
10.35
